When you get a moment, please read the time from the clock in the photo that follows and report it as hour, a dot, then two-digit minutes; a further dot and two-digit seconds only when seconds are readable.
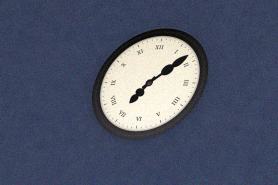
7.08
